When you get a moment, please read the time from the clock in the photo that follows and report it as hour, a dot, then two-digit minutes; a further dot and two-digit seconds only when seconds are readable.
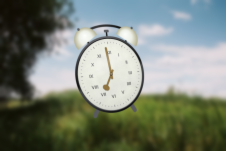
6.59
